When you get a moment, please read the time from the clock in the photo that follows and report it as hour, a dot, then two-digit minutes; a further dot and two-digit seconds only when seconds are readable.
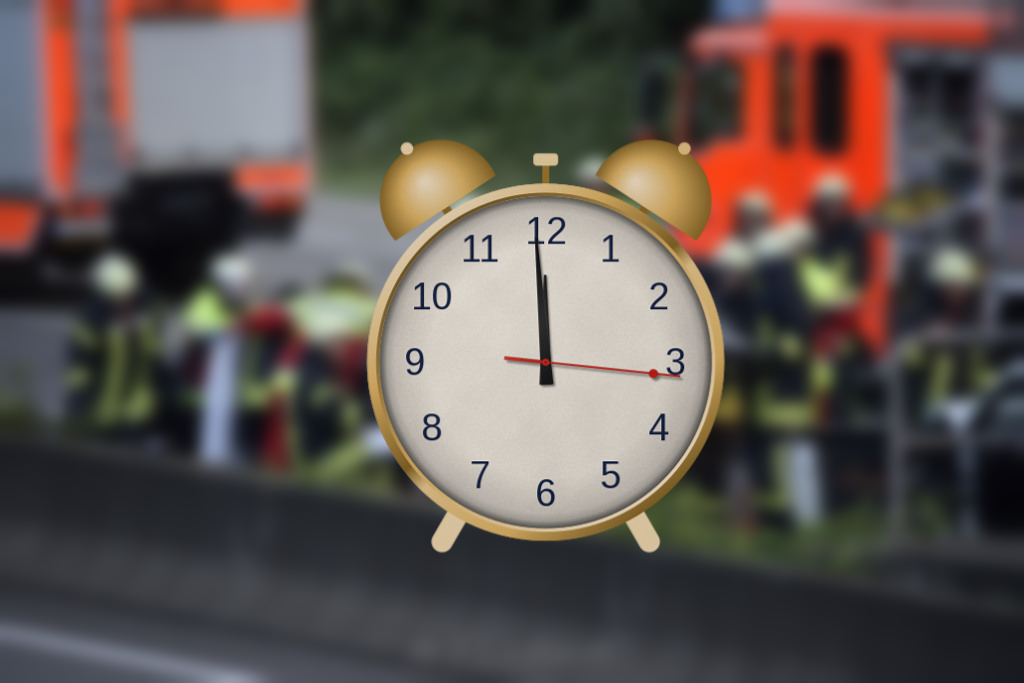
11.59.16
